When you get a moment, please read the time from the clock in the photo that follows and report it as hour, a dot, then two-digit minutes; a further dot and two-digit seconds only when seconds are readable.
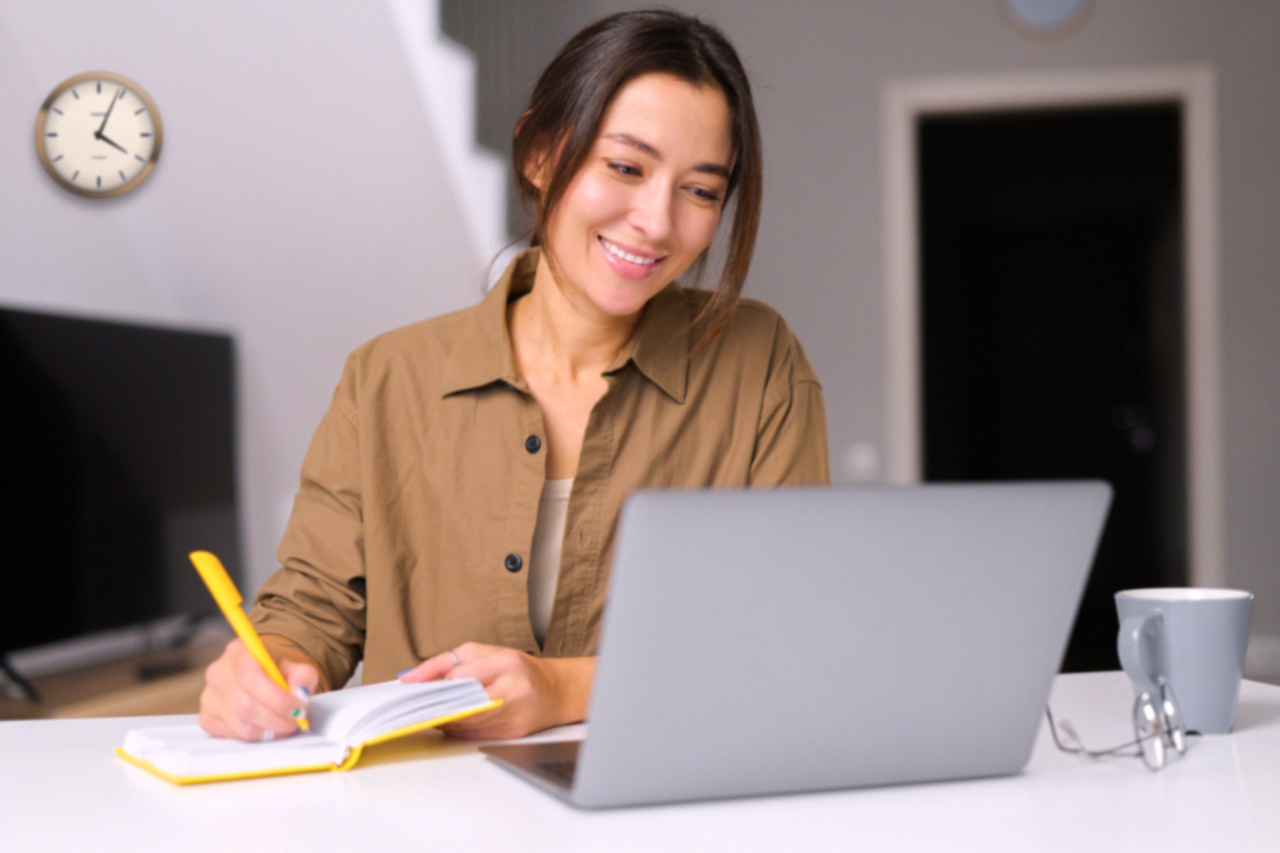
4.04
